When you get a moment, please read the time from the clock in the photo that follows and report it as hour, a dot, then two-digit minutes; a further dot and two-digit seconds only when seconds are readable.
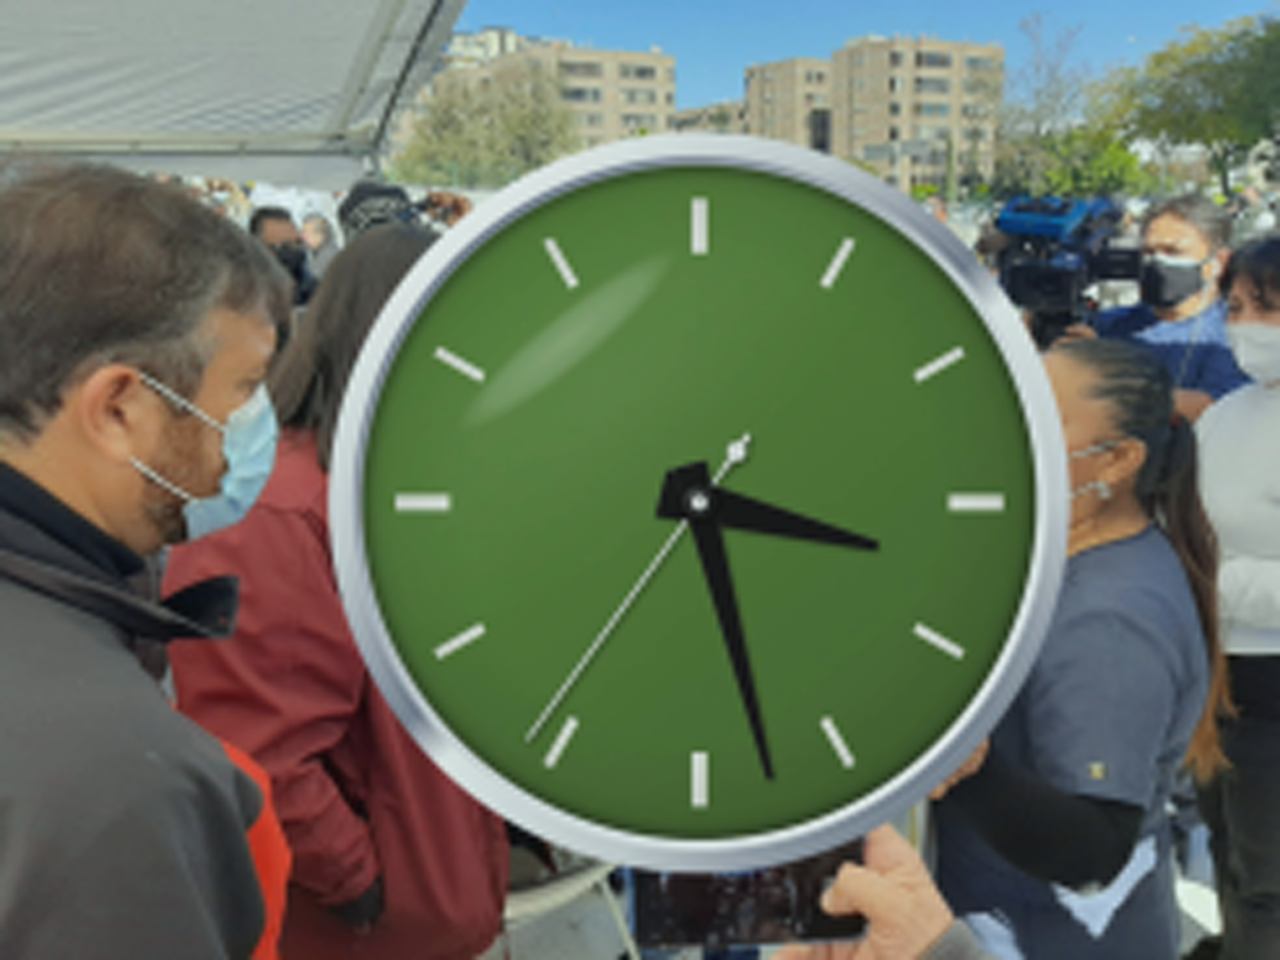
3.27.36
